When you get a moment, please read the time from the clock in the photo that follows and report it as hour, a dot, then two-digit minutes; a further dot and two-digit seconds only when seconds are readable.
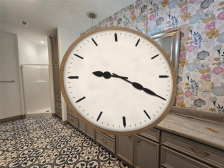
9.20
